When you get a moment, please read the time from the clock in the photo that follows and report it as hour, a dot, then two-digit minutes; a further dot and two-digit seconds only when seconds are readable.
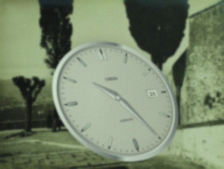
10.25
